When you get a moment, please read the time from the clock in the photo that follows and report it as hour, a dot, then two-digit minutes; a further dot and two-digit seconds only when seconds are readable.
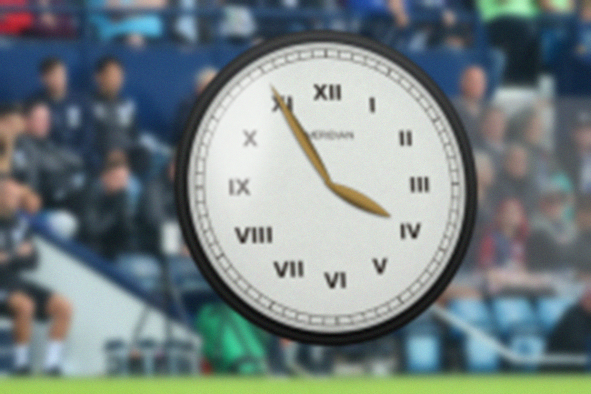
3.55
